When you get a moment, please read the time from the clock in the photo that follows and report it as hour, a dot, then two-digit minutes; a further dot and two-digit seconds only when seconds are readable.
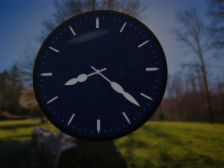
8.22
